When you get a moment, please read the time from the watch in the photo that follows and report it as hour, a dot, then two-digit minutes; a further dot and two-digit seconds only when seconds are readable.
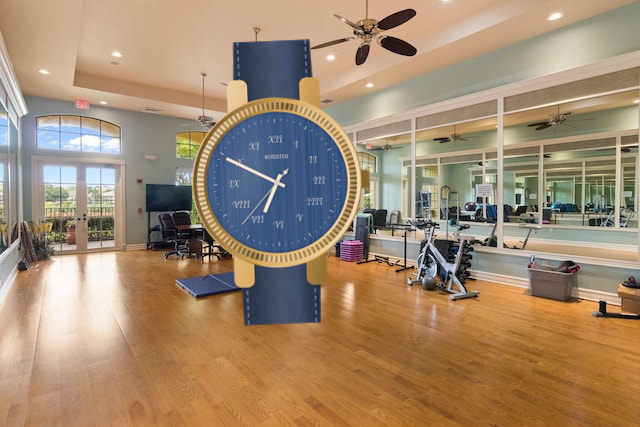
6.49.37
